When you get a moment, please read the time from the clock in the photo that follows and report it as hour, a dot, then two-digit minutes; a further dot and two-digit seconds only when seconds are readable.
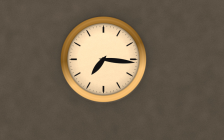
7.16
